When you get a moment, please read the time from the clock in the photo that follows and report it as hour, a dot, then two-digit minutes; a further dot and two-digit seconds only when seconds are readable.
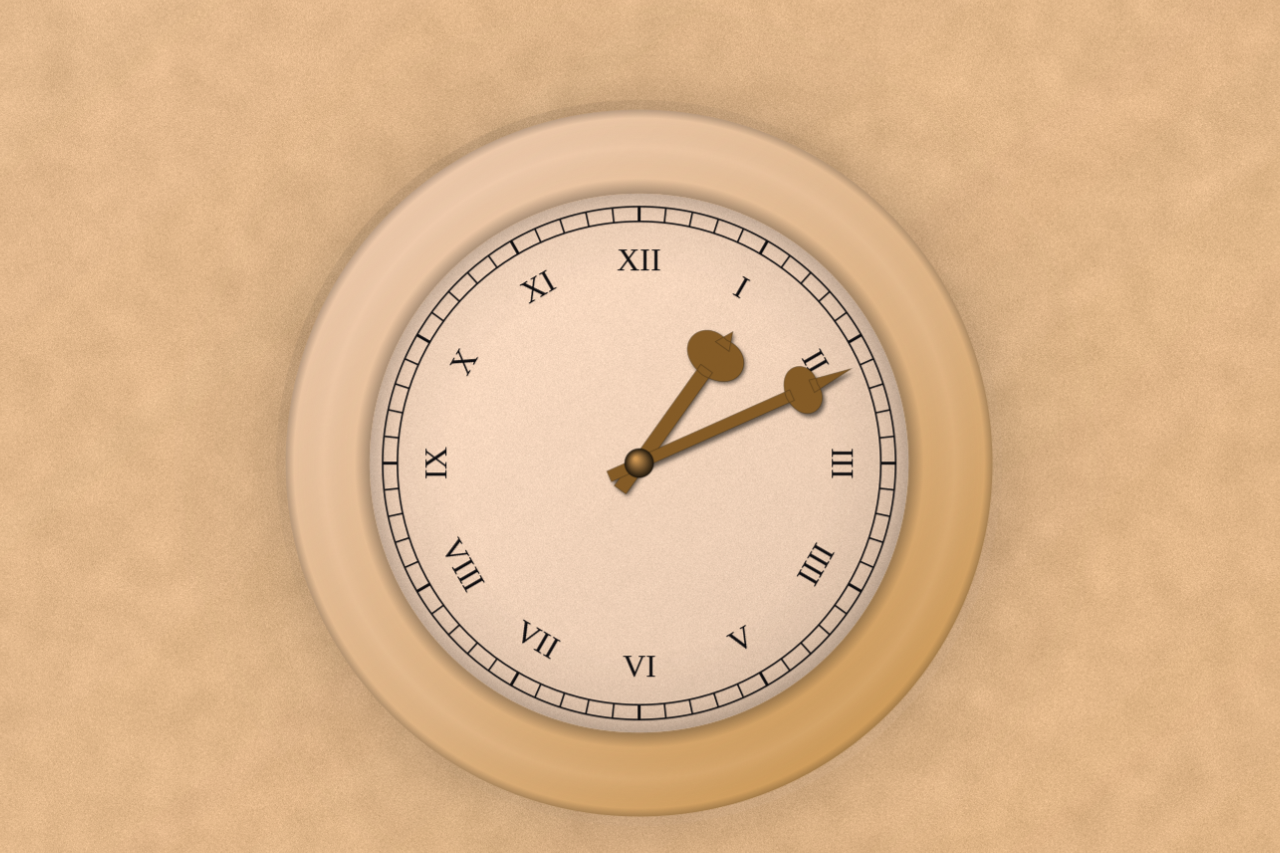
1.11
